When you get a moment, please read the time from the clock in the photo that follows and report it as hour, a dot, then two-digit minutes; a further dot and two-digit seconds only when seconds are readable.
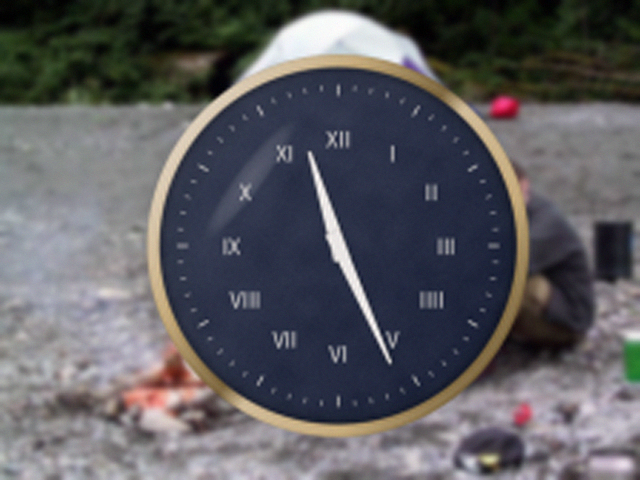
11.26
